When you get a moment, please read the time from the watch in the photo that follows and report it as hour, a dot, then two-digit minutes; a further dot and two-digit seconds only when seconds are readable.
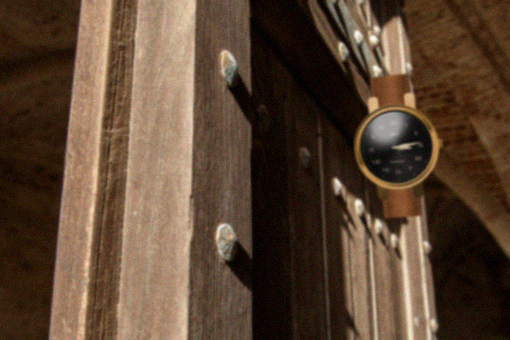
3.14
